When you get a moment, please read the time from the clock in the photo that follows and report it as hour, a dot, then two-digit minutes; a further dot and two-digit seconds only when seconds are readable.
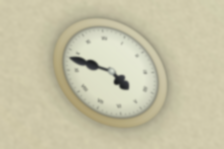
4.48
